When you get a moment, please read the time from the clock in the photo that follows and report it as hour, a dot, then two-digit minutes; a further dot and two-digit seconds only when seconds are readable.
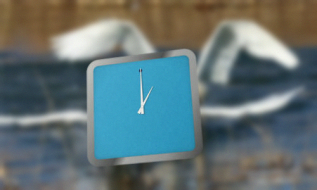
1.00
